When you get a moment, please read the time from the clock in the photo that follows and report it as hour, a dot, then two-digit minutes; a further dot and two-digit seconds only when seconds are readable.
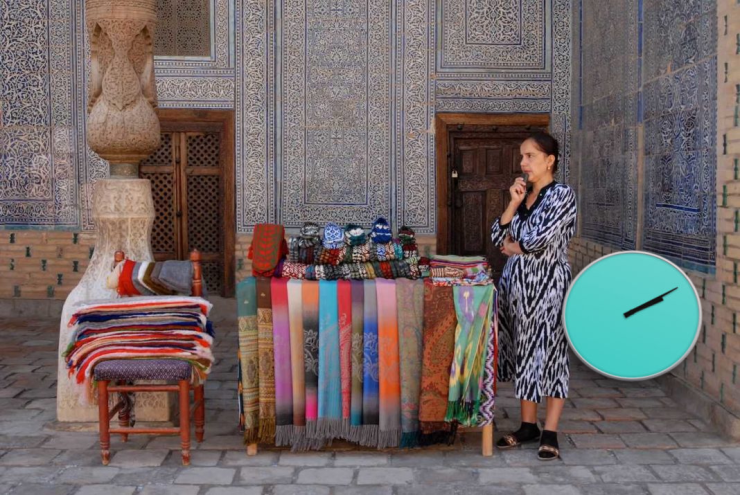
2.10
